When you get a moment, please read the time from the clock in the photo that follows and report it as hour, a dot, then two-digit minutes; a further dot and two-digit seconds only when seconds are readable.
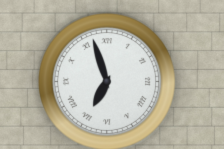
6.57
